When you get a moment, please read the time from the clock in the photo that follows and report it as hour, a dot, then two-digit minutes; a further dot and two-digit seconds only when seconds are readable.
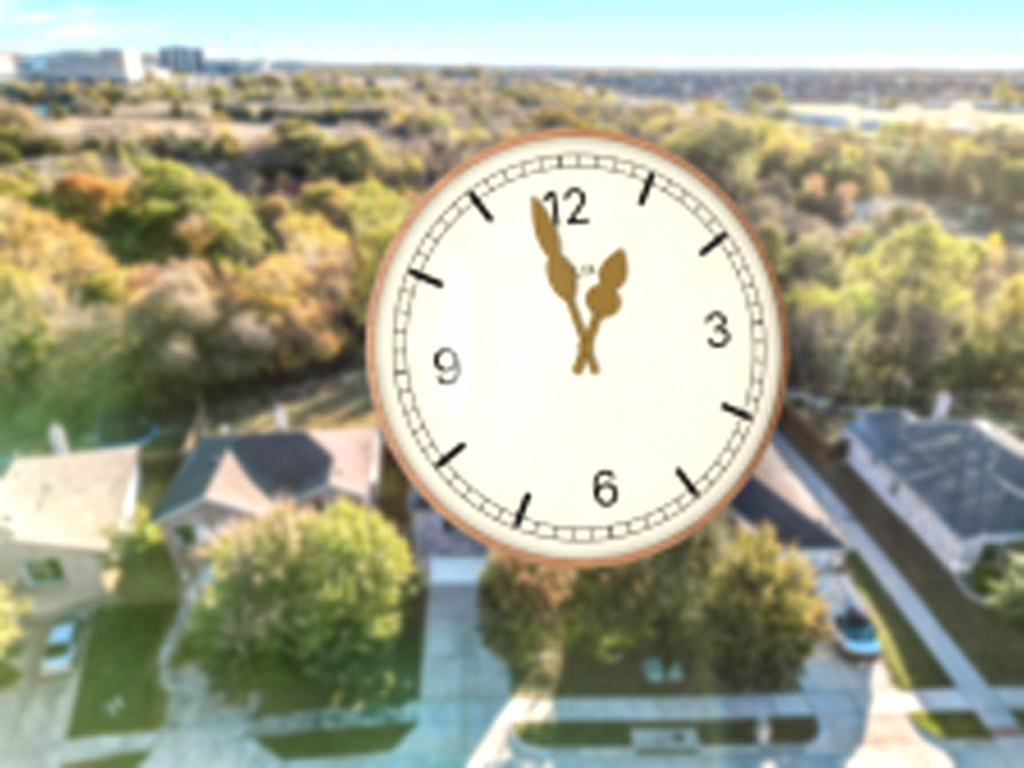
12.58
